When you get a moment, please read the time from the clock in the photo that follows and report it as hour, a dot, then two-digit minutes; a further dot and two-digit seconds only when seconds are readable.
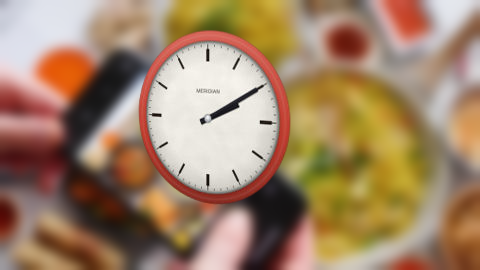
2.10
